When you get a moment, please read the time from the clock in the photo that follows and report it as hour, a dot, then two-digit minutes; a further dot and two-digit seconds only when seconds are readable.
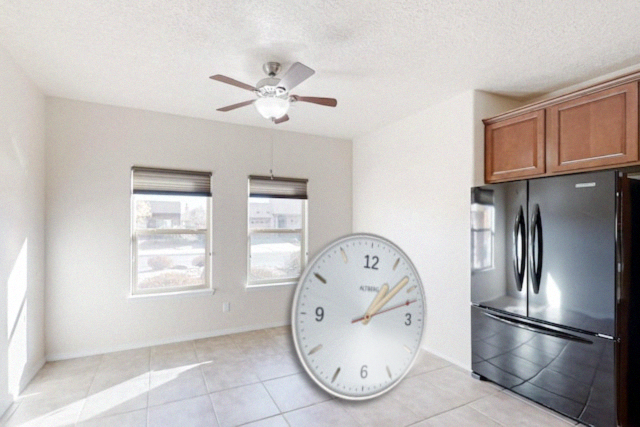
1.08.12
